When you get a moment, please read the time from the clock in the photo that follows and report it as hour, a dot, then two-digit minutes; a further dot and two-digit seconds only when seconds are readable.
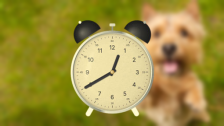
12.40
